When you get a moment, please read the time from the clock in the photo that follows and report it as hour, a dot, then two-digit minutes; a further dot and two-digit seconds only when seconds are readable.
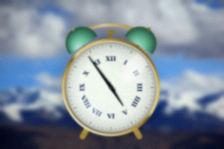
4.54
